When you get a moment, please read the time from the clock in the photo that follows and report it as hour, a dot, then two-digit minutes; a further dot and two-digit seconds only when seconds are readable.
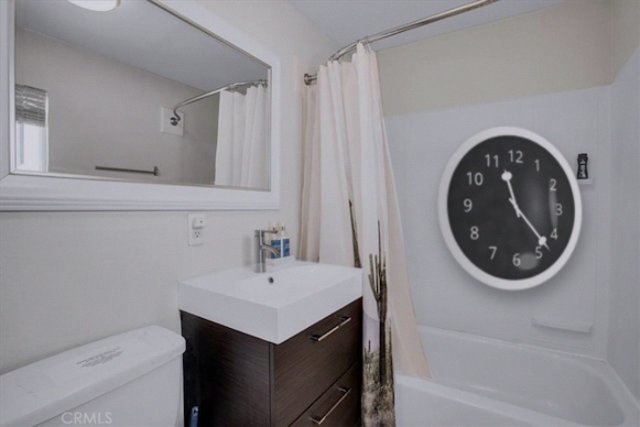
11.23
